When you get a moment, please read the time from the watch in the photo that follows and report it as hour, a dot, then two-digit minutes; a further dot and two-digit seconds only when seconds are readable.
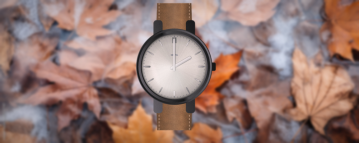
2.00
